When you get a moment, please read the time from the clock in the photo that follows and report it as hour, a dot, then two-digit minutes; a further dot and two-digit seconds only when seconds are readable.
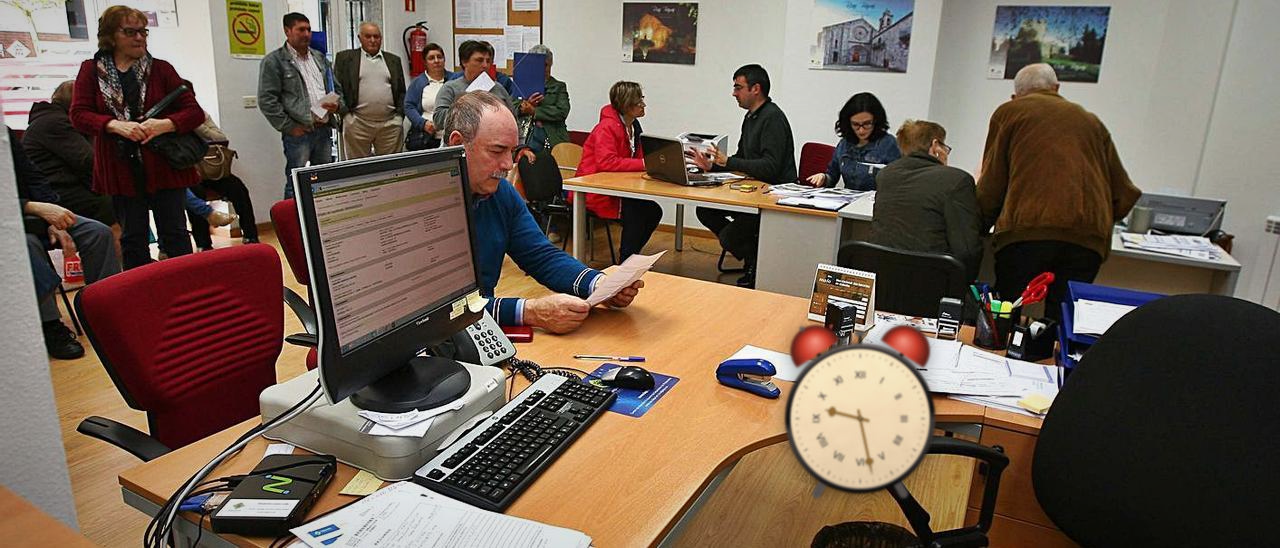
9.28
